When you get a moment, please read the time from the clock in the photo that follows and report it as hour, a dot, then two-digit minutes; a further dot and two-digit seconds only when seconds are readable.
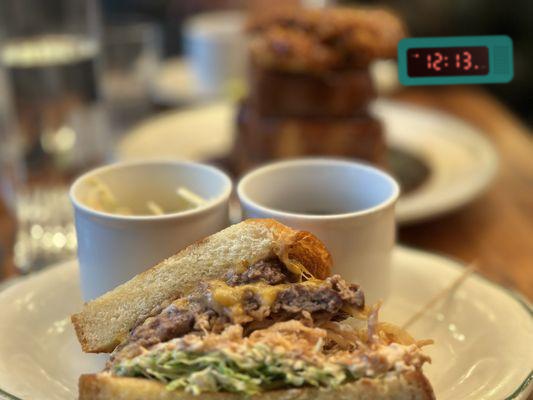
12.13
